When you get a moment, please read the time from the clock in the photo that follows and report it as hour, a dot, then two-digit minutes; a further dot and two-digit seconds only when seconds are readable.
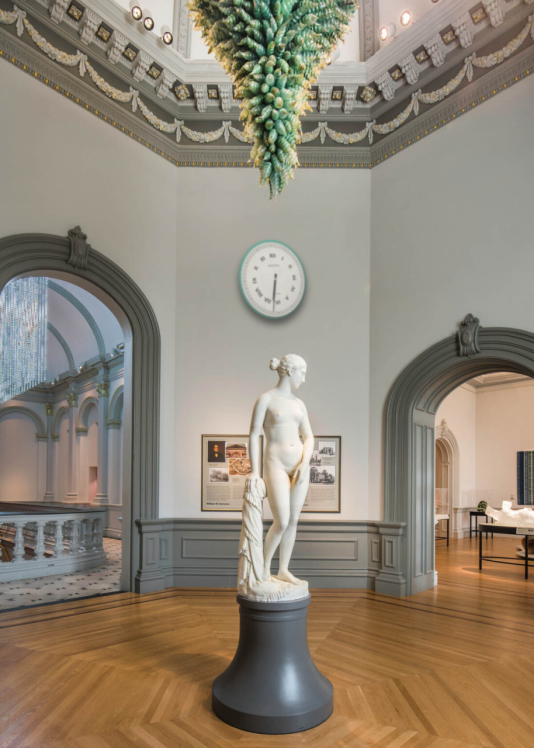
6.32
